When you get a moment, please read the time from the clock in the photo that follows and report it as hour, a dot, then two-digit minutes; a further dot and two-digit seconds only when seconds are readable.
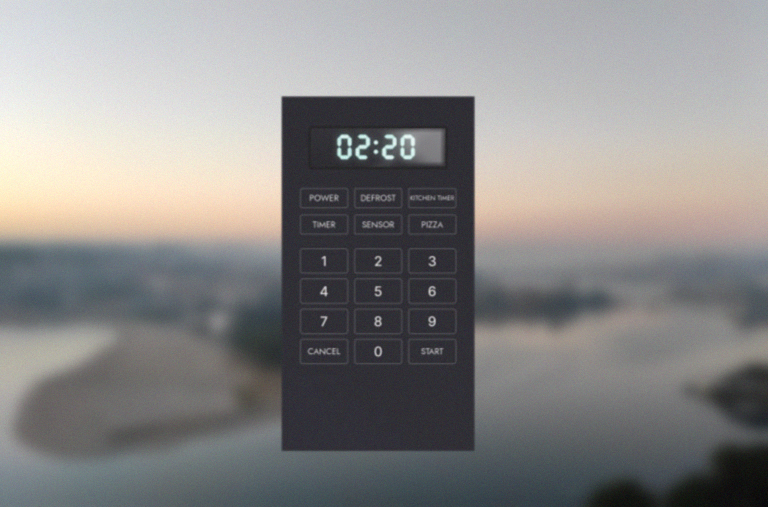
2.20
